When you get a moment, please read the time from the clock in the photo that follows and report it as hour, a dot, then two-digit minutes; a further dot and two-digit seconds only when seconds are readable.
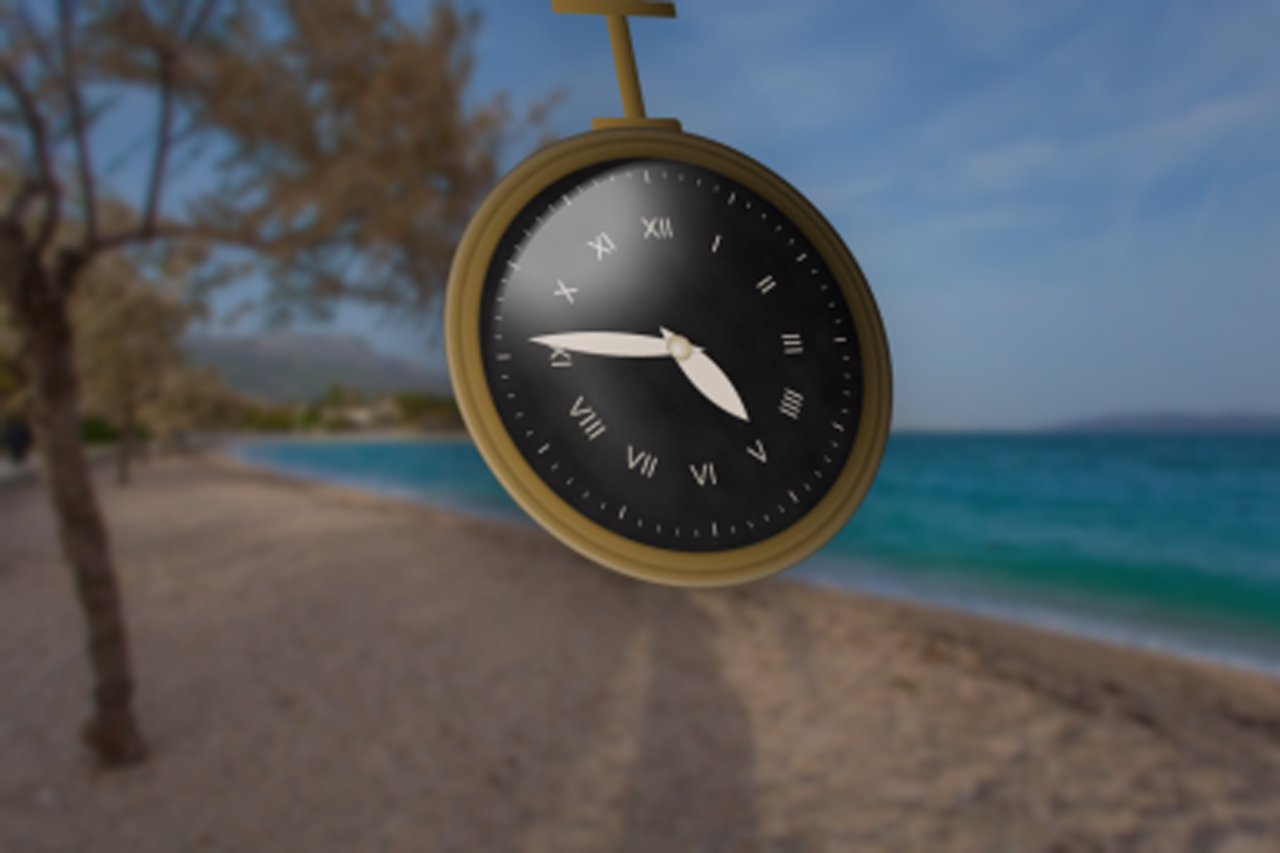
4.46
